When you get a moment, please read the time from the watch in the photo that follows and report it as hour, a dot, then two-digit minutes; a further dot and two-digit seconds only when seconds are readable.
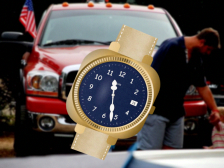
11.27
